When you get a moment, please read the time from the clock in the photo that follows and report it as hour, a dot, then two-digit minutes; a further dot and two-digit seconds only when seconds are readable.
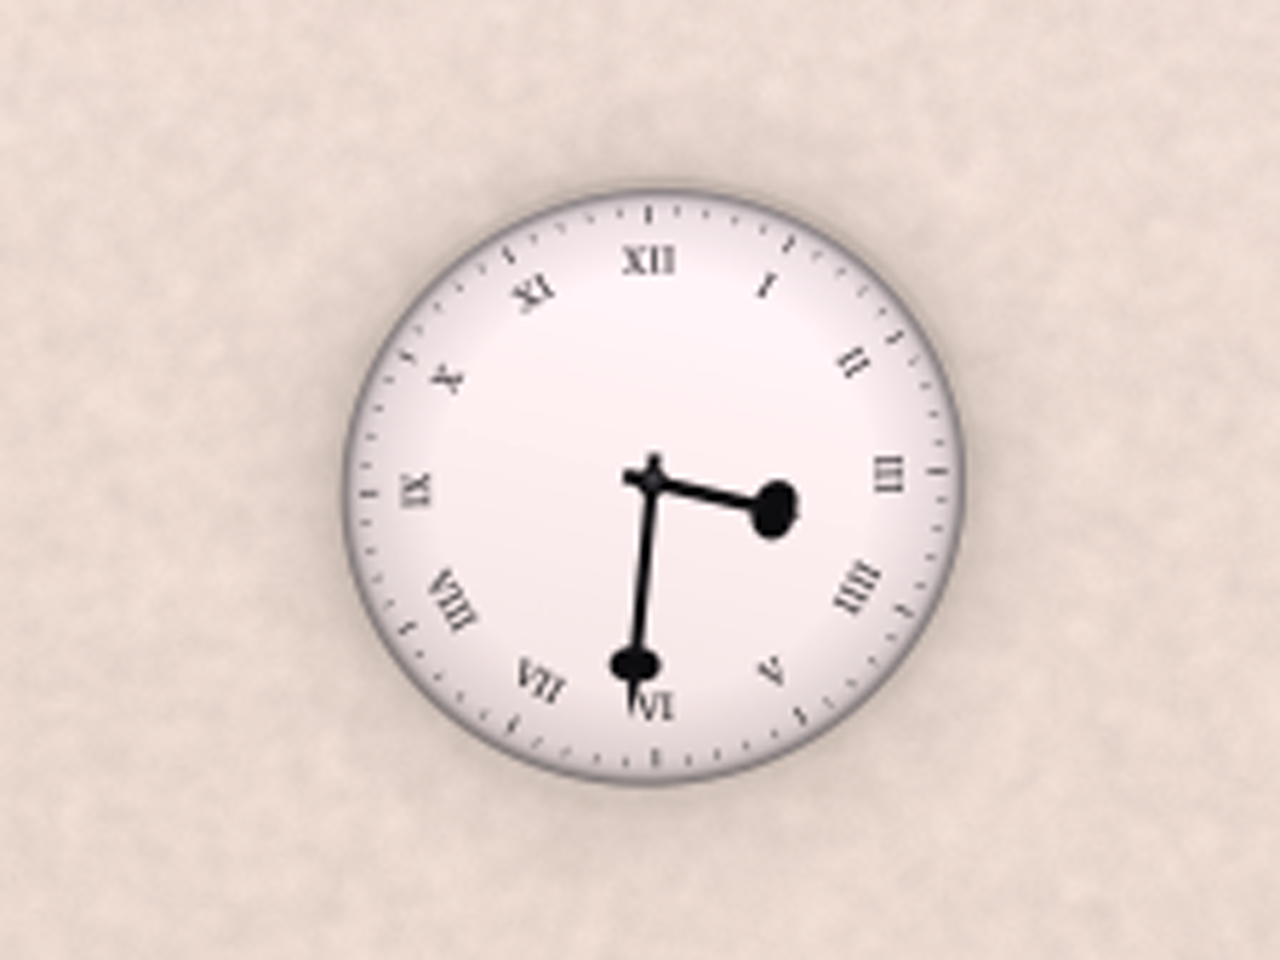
3.31
